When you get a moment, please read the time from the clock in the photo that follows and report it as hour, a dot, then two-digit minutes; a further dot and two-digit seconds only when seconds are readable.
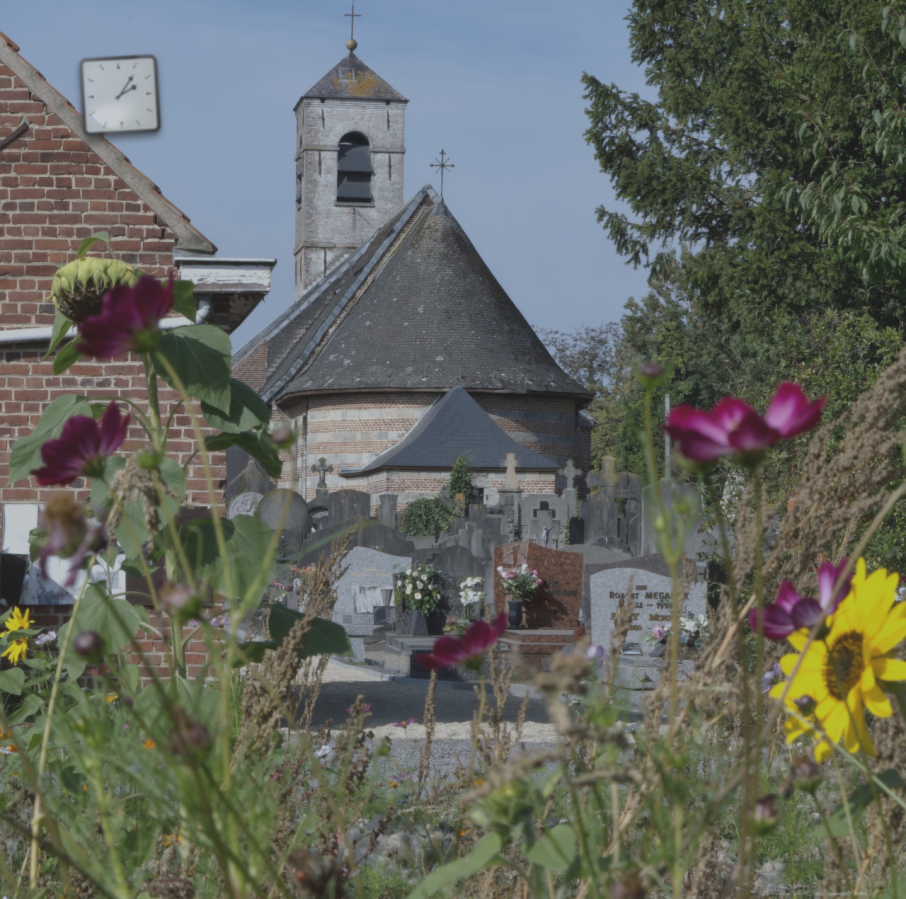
2.06
